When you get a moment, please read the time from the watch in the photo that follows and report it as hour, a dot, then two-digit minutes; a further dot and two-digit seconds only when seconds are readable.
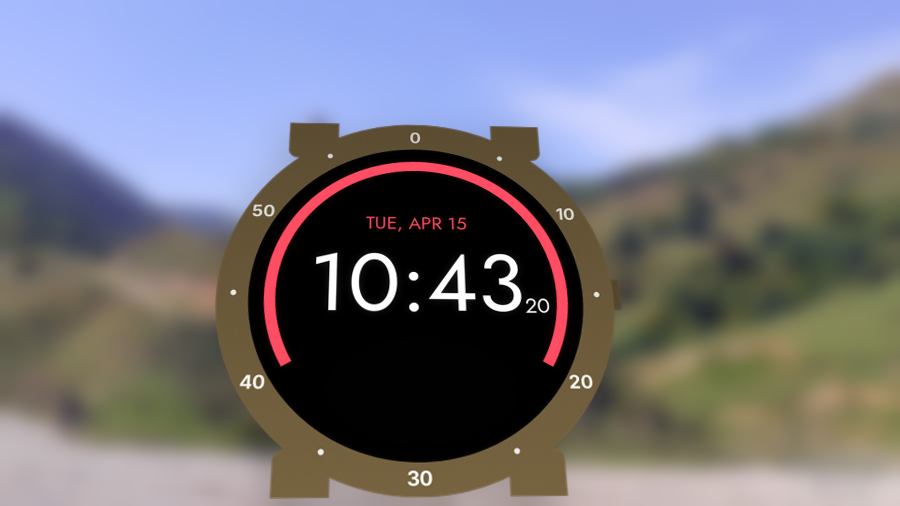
10.43.20
